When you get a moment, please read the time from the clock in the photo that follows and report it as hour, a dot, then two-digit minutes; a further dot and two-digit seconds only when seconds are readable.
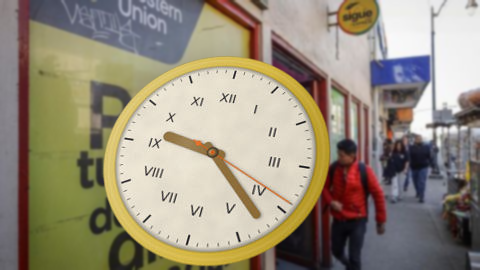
9.22.19
